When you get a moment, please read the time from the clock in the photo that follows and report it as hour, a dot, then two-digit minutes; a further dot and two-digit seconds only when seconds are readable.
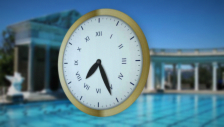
7.26
